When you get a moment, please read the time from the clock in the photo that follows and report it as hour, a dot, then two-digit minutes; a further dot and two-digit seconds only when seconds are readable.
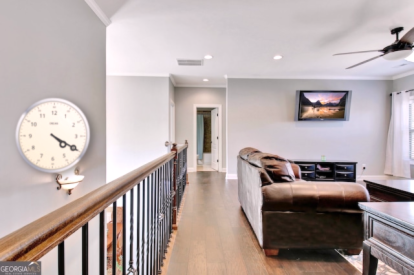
4.20
